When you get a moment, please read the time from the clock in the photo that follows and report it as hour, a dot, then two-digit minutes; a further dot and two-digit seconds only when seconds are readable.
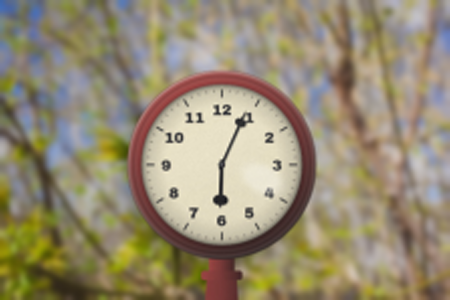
6.04
